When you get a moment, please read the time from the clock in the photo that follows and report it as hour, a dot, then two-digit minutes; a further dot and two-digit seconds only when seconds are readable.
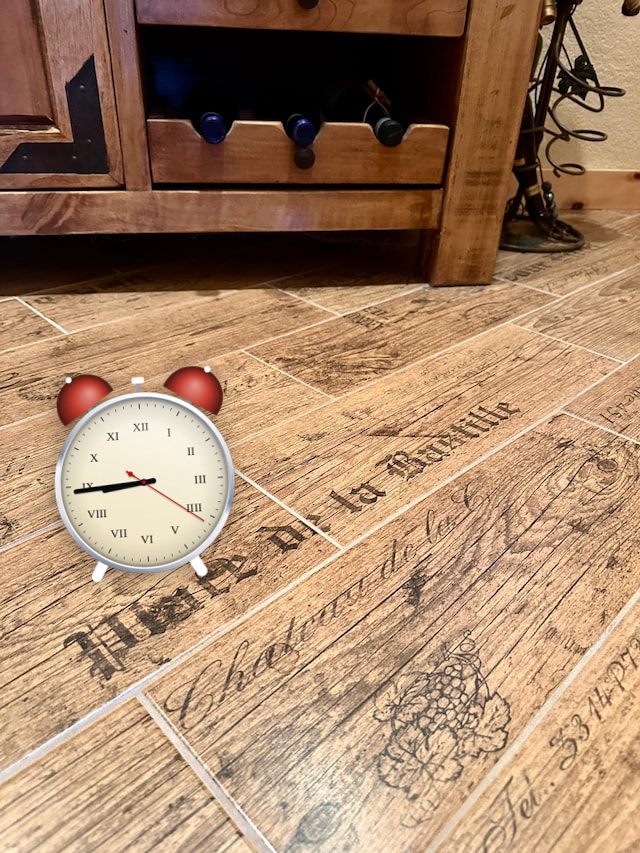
8.44.21
